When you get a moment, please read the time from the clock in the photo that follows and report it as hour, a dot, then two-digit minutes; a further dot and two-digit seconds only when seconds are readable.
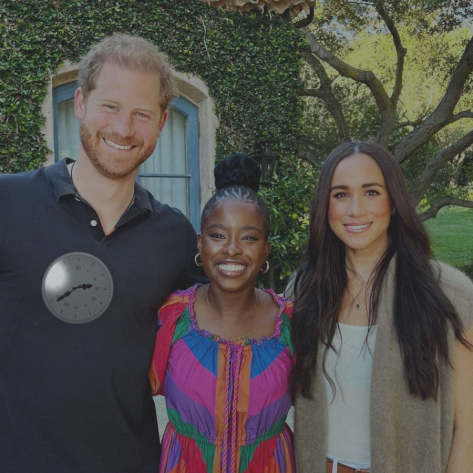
2.39
